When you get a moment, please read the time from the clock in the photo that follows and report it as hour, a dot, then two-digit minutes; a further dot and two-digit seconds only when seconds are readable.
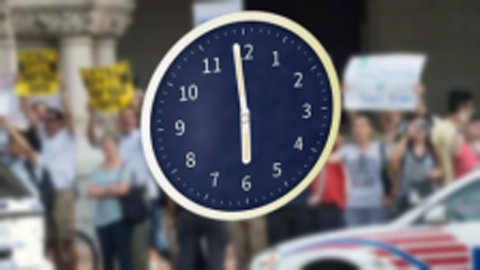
5.59
